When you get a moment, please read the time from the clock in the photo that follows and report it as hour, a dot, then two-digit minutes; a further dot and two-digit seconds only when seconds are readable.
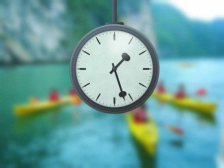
1.27
